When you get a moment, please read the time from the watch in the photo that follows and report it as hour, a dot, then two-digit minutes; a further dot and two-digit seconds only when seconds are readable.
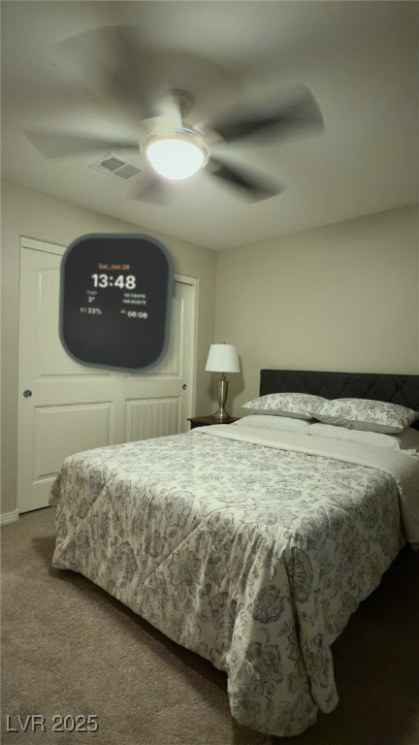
13.48
